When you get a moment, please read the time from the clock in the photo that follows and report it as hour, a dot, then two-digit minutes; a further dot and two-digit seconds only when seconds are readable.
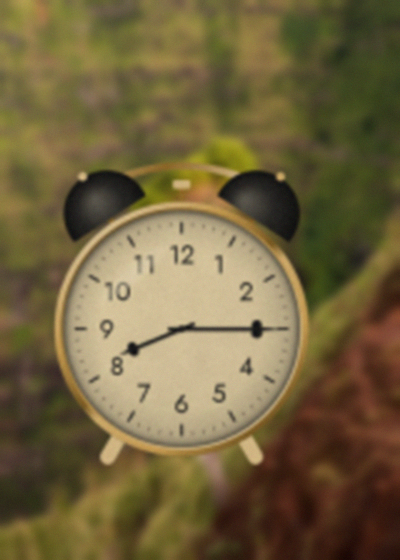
8.15
